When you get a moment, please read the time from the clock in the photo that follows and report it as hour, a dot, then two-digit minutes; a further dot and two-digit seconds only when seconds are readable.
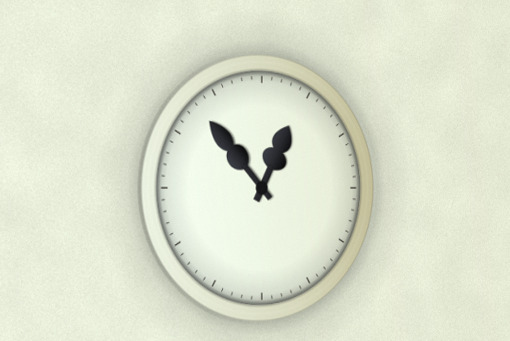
12.53
